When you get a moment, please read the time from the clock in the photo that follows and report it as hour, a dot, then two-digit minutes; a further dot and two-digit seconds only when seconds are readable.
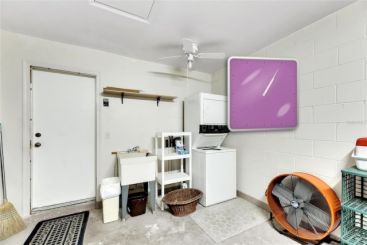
1.05
